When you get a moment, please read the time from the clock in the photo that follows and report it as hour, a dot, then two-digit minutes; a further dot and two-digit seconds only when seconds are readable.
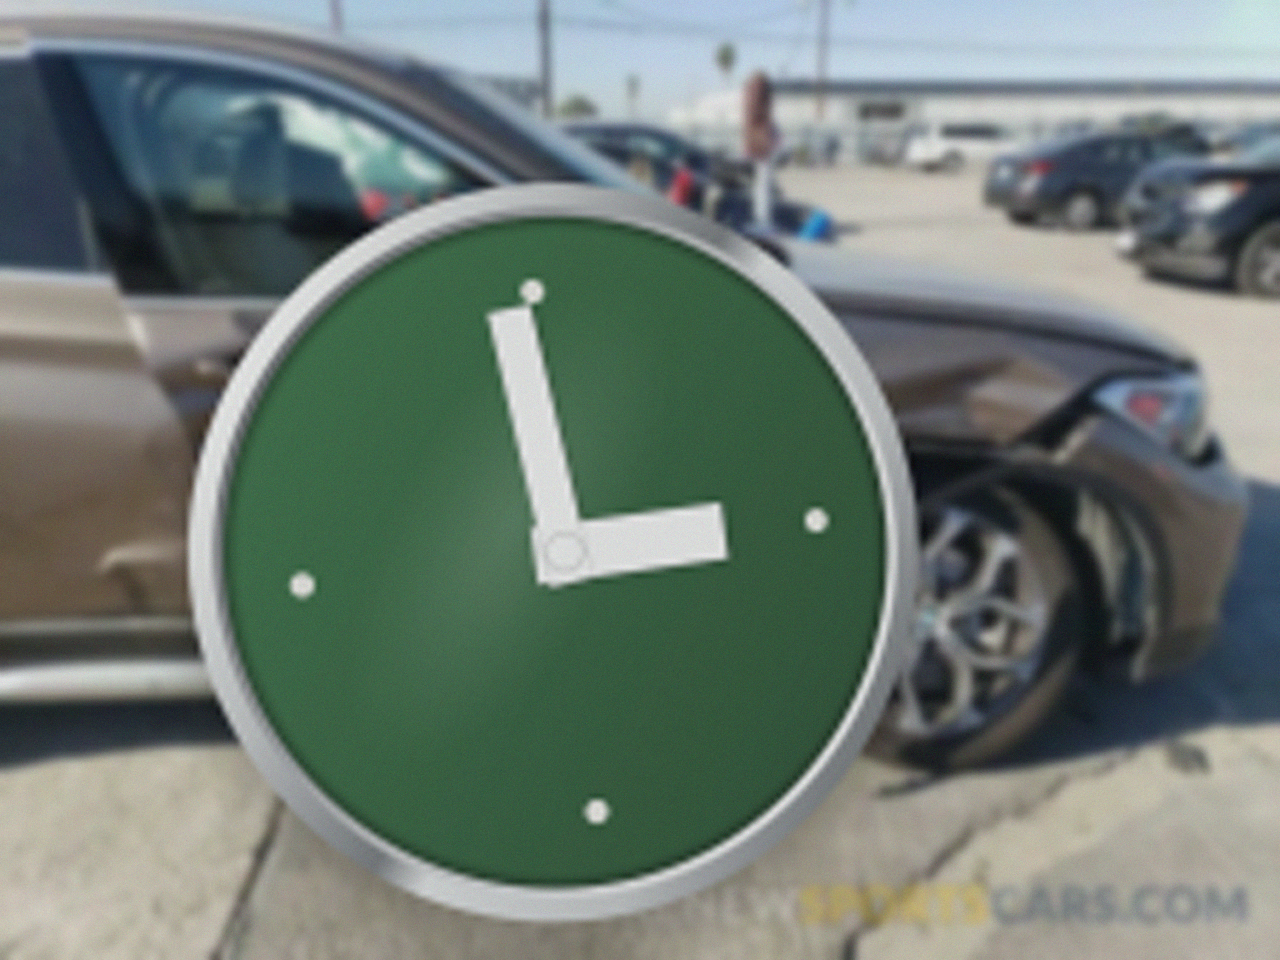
2.59
